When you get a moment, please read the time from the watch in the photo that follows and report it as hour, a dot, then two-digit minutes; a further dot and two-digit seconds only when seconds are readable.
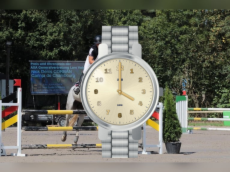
4.00
